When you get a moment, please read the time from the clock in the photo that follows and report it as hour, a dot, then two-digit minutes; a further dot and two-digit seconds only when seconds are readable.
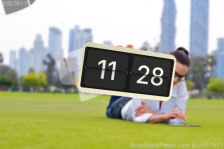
11.28
